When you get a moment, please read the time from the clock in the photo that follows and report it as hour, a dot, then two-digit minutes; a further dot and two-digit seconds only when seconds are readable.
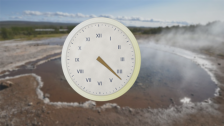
4.22
